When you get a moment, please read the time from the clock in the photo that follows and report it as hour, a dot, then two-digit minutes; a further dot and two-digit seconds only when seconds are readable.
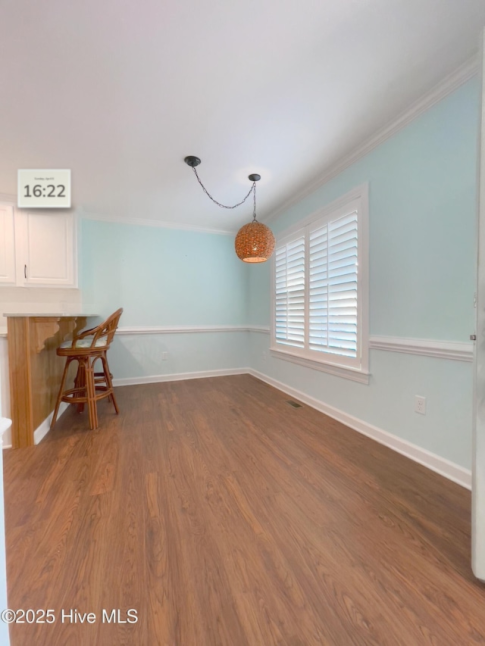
16.22
